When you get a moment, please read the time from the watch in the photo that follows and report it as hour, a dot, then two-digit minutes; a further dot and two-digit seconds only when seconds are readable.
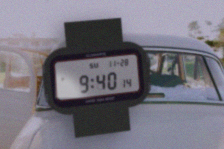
9.40
